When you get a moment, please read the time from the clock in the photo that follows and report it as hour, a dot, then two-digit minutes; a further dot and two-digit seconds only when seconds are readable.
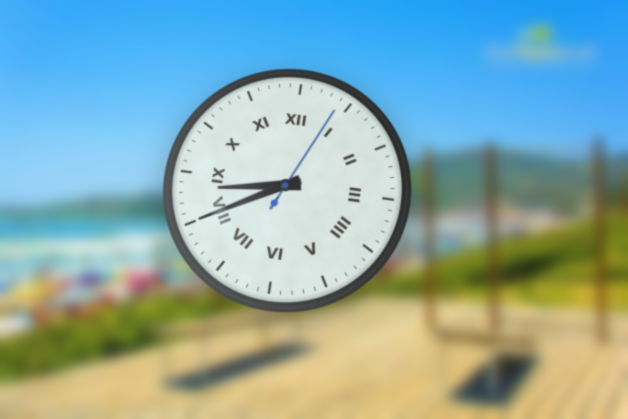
8.40.04
